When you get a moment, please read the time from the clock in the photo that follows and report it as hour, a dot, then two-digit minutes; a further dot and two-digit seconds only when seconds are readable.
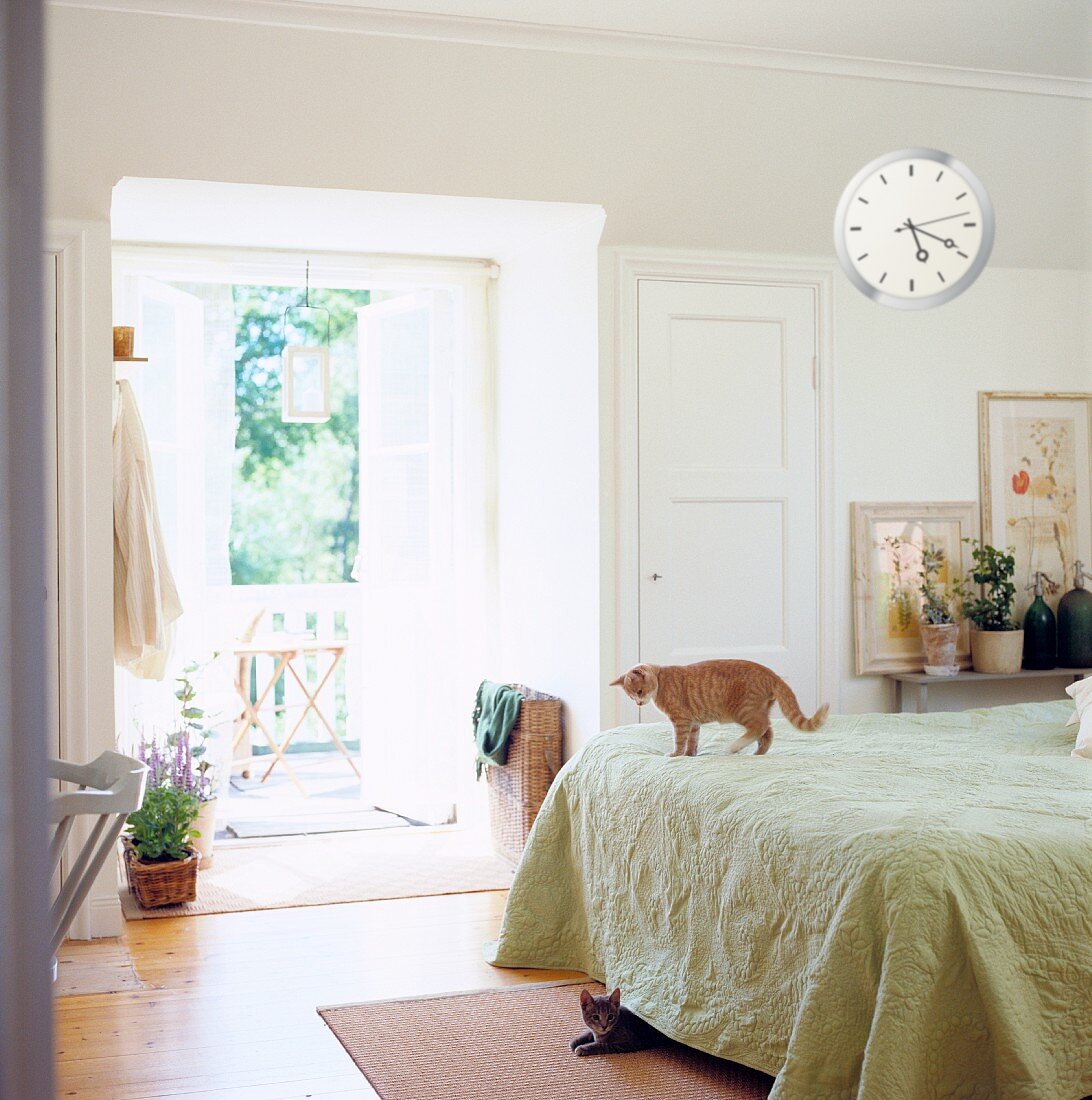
5.19.13
